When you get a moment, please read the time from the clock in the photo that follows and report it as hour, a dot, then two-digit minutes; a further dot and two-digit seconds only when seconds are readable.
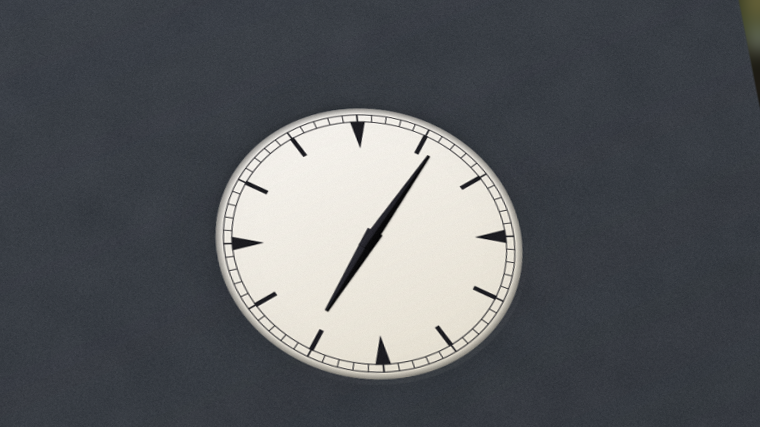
7.06
